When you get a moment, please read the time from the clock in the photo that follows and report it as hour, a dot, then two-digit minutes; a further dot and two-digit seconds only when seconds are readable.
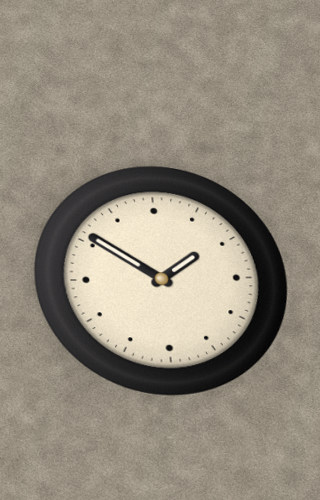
1.51
